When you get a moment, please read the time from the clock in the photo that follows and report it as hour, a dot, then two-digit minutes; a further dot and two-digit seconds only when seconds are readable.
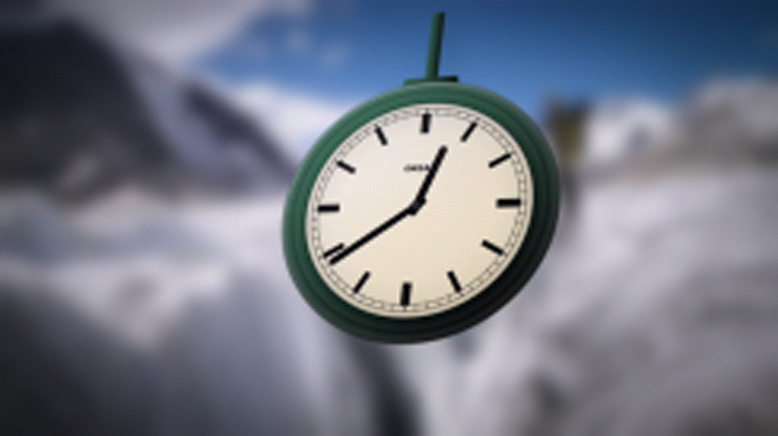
12.39
